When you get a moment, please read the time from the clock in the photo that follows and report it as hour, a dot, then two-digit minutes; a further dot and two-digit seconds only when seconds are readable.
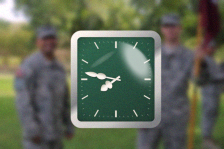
7.47
